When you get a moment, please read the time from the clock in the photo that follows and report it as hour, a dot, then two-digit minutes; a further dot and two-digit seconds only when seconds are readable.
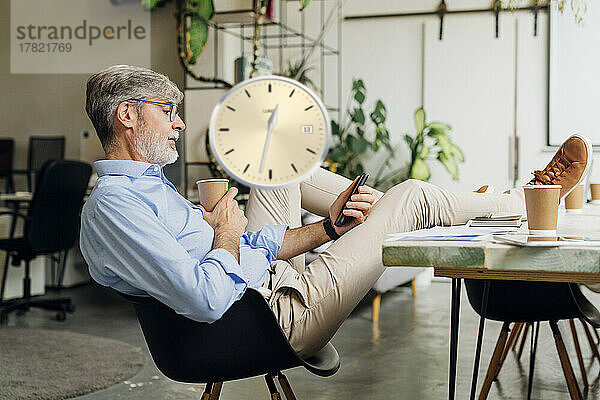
12.32
